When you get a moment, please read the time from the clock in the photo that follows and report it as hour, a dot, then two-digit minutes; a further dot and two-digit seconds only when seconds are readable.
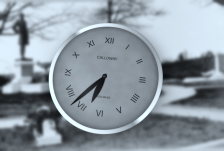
6.37
